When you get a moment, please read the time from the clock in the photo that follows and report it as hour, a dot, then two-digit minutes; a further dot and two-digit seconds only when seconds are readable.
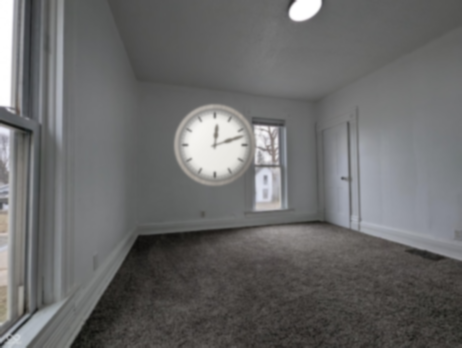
12.12
